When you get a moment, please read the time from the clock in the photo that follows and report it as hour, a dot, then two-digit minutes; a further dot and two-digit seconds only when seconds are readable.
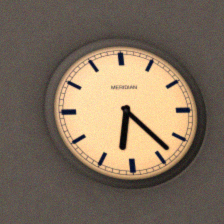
6.23
